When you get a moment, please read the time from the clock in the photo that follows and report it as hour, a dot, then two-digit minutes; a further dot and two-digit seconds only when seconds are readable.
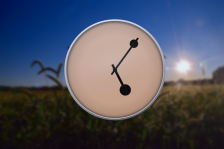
5.06
